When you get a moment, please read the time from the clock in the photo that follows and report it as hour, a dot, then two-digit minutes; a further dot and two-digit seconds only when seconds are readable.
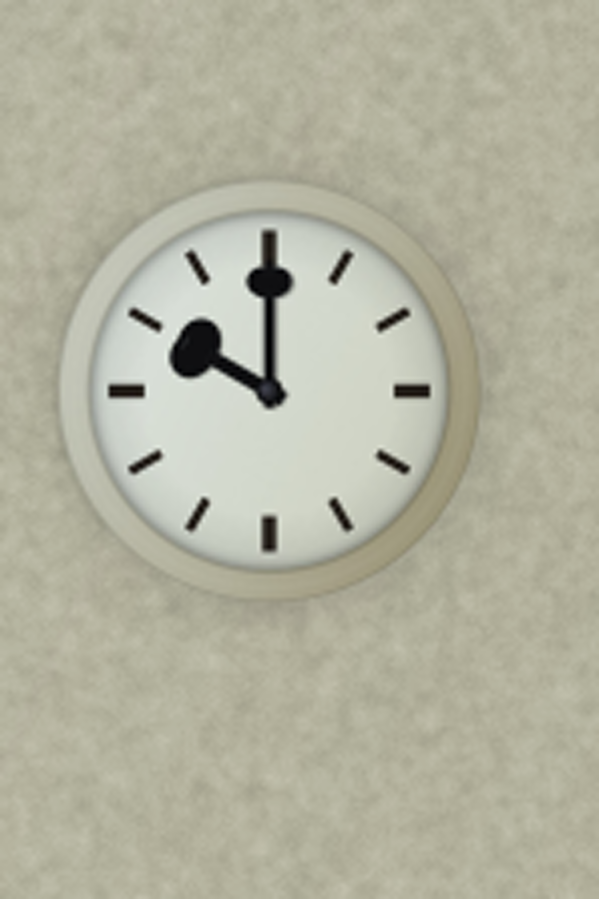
10.00
